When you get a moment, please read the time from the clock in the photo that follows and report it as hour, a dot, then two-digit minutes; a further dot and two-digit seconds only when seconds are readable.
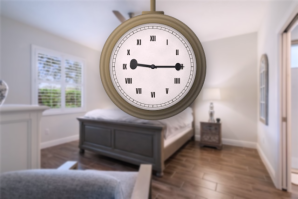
9.15
